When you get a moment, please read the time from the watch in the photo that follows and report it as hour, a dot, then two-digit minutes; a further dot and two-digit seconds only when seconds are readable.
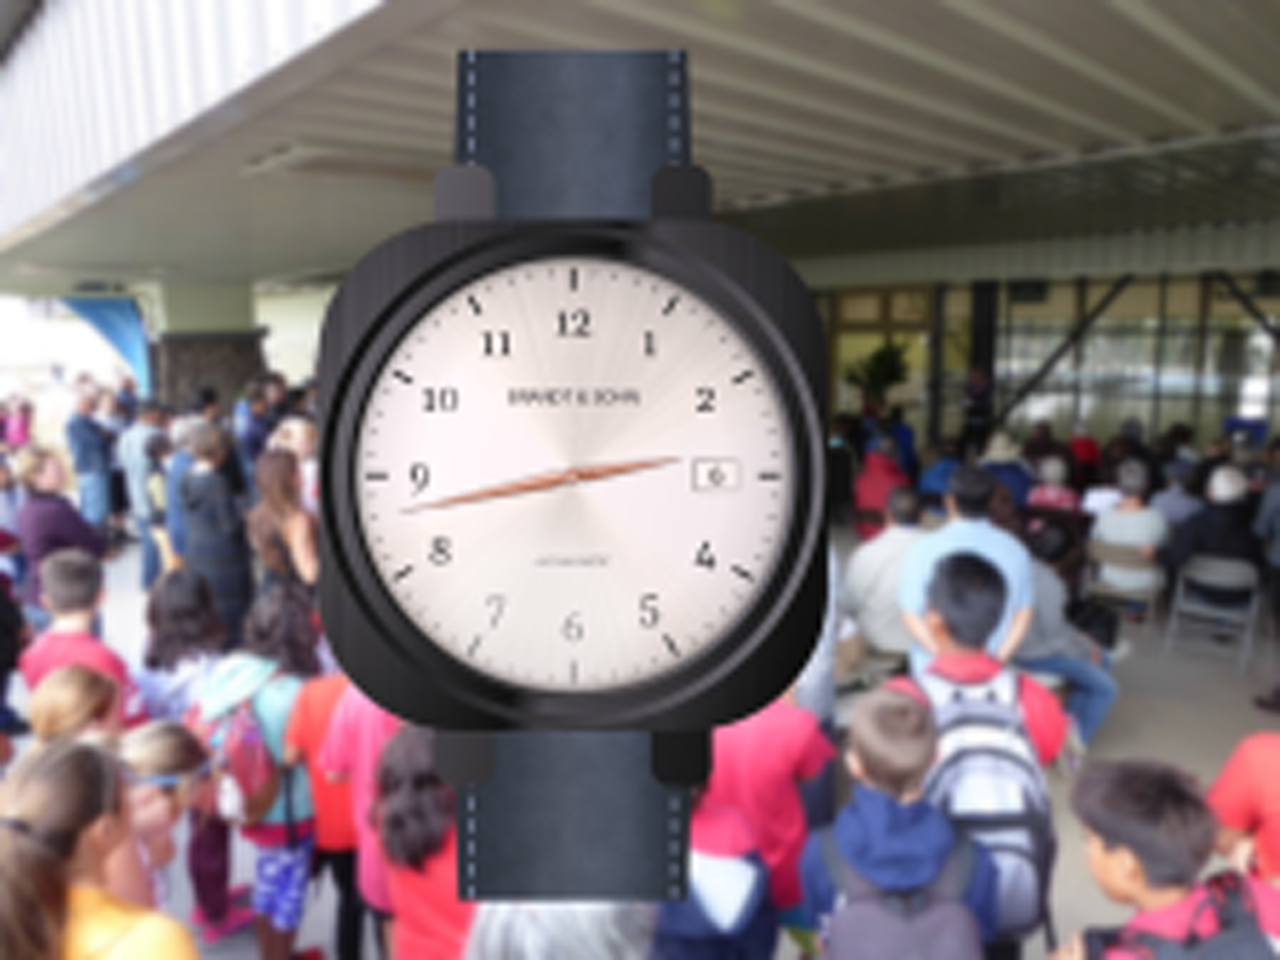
2.43
